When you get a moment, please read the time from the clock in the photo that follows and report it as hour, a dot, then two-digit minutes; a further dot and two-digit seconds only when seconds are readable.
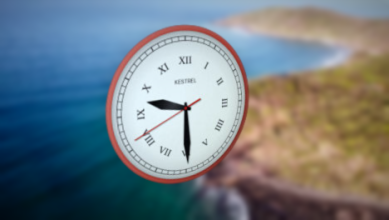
9.29.41
